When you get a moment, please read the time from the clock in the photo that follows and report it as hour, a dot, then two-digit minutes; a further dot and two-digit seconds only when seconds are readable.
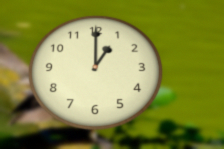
1.00
